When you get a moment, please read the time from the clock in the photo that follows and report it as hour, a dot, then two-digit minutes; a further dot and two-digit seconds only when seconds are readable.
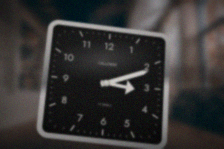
3.11
